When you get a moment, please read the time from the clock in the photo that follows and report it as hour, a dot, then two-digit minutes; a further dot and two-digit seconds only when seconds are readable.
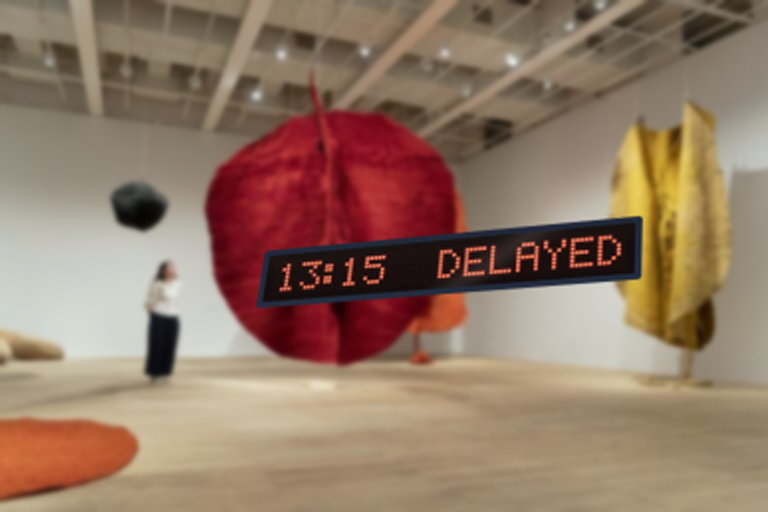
13.15
